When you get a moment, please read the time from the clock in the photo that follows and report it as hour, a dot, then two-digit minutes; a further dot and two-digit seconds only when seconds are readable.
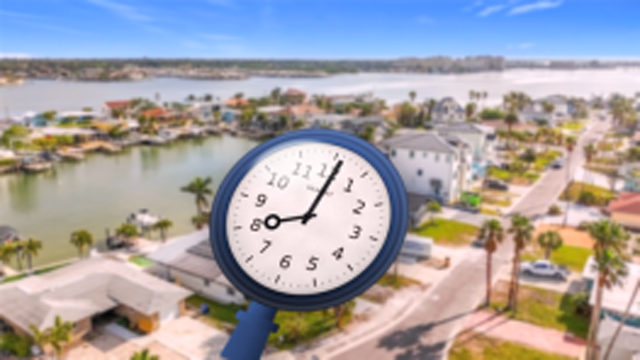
8.01
